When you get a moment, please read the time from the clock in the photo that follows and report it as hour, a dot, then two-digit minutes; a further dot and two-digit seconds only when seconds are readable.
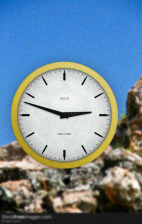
2.48
